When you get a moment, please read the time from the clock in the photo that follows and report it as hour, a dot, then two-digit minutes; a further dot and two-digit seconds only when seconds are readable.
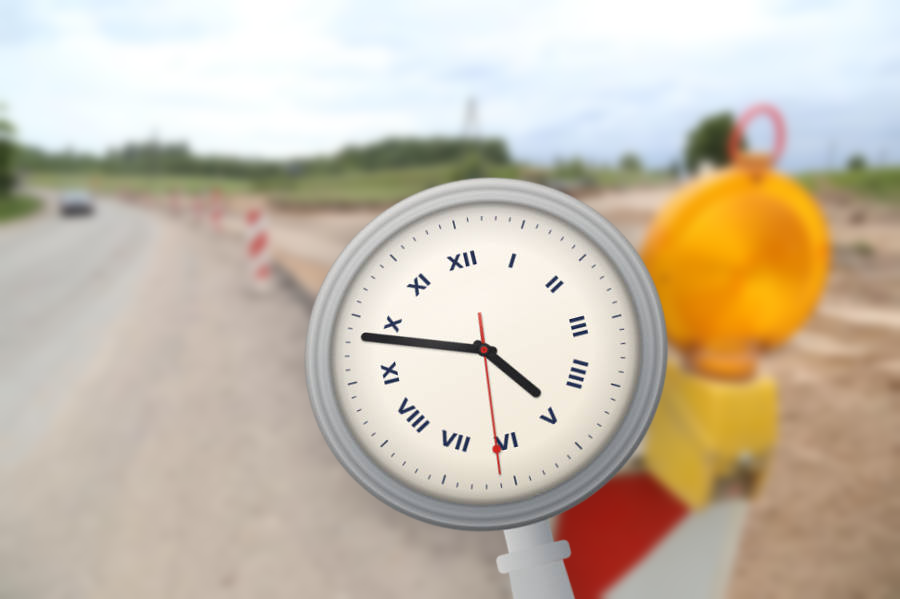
4.48.31
